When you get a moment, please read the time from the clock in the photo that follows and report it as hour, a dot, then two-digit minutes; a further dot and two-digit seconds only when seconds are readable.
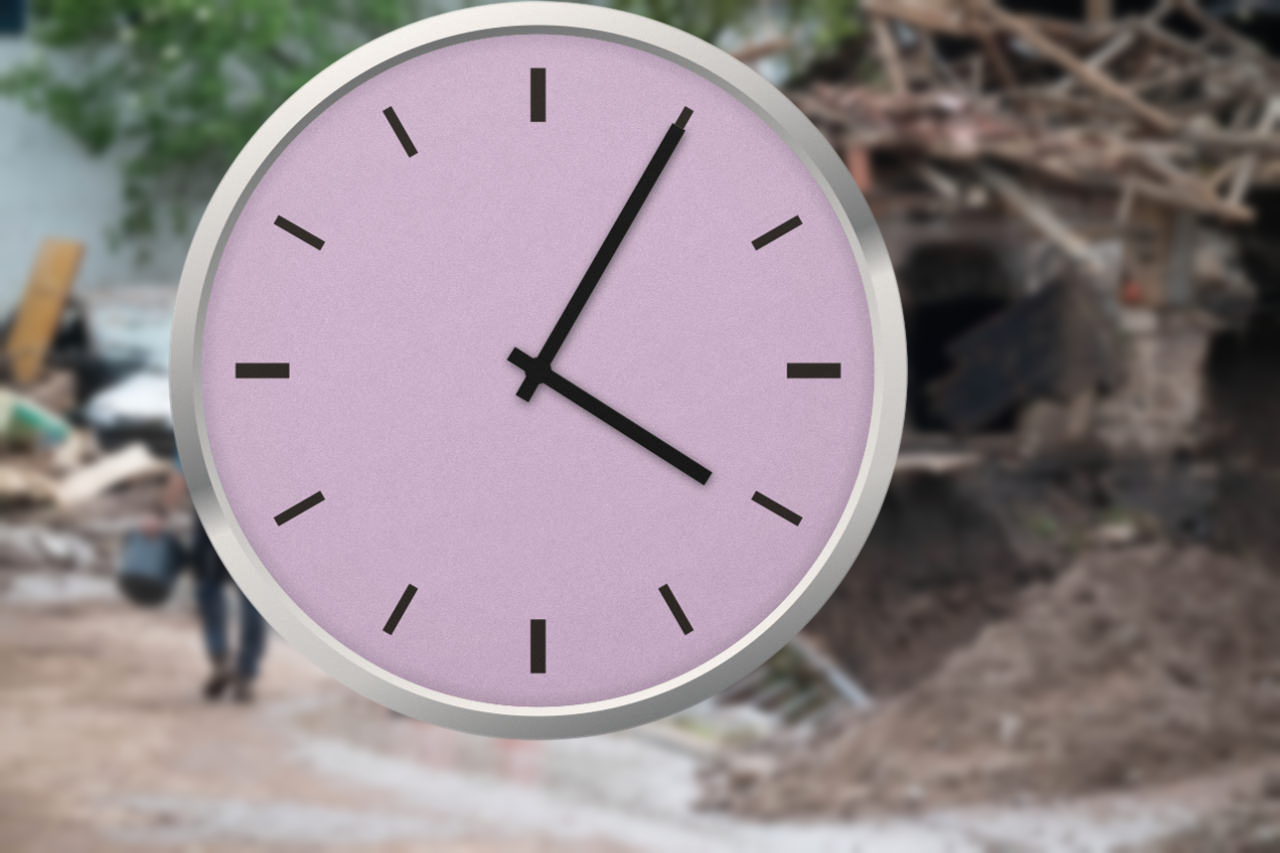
4.05
